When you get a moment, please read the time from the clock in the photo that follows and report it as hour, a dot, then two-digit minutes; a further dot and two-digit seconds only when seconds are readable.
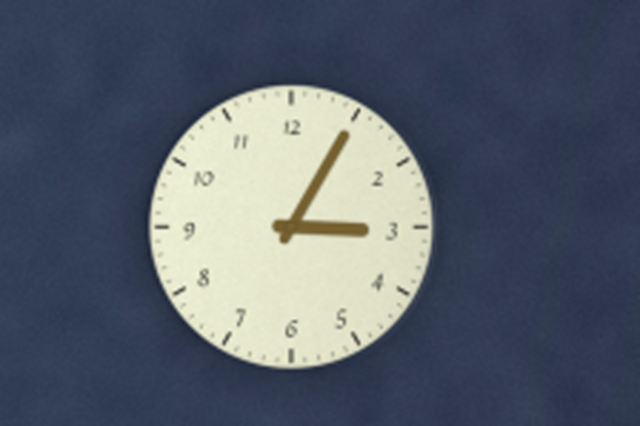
3.05
